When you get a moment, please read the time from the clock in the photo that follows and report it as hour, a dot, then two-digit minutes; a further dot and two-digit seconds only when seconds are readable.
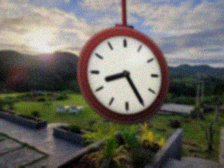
8.25
